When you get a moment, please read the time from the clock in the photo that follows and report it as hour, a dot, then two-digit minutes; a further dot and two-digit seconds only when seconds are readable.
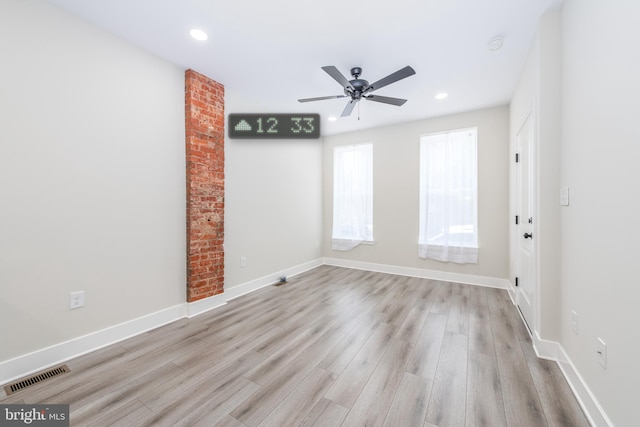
12.33
